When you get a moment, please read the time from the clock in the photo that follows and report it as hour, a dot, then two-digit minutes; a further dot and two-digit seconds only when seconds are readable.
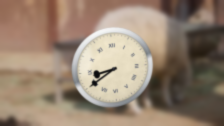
8.40
